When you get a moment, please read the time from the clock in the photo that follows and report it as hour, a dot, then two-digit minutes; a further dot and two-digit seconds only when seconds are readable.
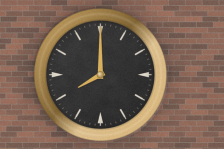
8.00
